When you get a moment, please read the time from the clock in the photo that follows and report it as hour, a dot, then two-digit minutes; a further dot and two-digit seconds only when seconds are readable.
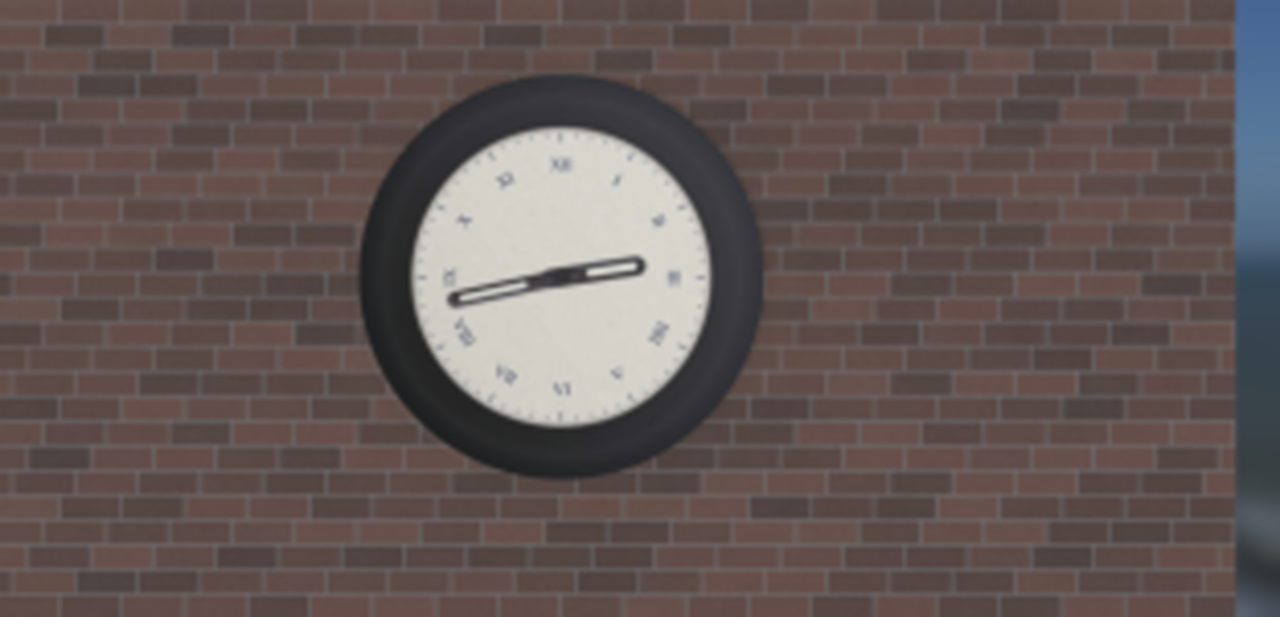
2.43
